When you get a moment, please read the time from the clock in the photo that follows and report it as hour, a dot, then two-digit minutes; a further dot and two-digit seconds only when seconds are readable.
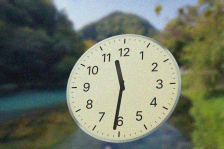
11.31
